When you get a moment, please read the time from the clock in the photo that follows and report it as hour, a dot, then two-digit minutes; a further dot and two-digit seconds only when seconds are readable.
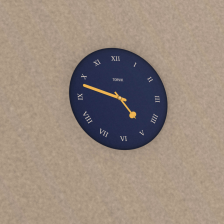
4.48
